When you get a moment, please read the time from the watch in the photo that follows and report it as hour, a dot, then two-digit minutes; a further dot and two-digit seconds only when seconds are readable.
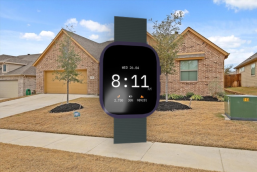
8.11
